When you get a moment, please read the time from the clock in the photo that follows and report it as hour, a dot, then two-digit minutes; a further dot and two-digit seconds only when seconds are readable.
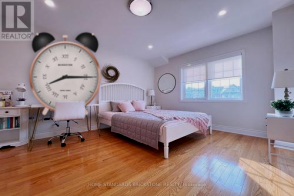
8.15
